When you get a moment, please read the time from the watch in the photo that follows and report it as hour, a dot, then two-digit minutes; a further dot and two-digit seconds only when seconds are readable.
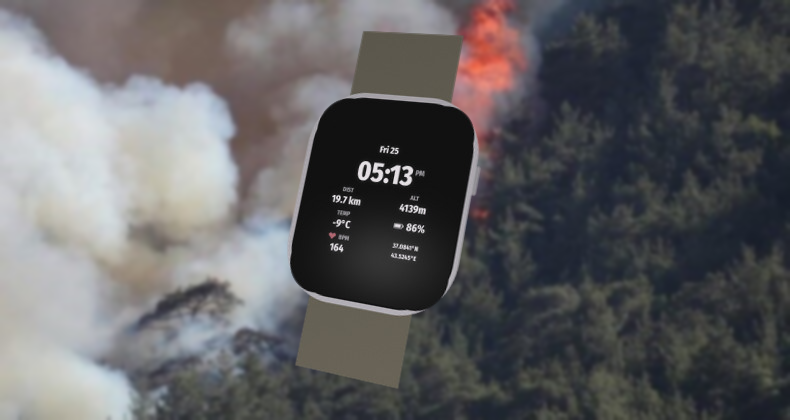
5.13
